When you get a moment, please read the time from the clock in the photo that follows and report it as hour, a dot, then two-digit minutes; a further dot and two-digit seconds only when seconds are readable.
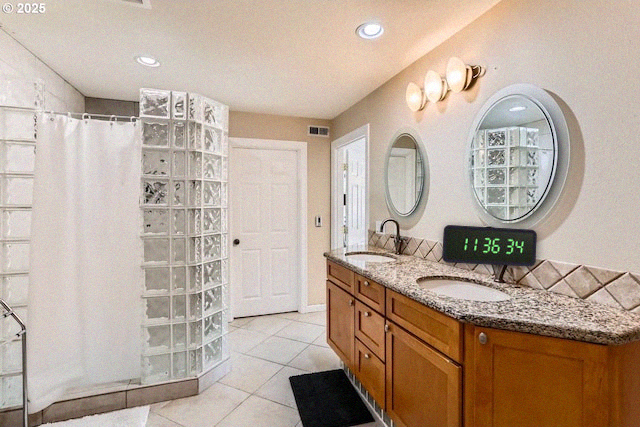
11.36.34
